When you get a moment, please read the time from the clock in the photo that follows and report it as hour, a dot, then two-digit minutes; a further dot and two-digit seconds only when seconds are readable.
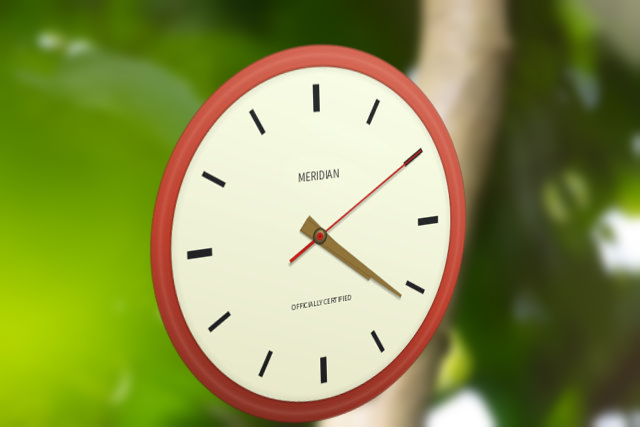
4.21.10
